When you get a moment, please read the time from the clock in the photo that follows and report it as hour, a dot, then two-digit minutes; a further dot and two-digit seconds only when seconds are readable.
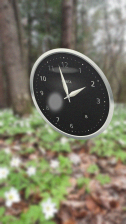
1.58
